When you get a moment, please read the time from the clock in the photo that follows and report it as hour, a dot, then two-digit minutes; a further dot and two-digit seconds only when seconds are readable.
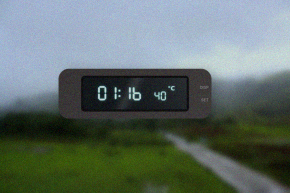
1.16
